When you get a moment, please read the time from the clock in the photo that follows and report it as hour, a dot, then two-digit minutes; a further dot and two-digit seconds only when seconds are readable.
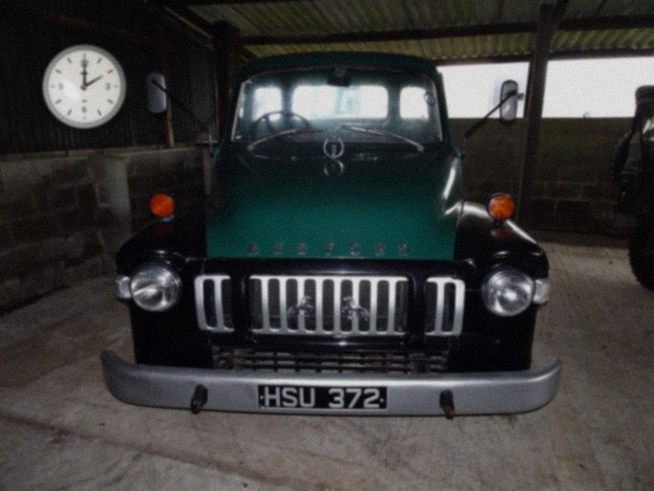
2.00
